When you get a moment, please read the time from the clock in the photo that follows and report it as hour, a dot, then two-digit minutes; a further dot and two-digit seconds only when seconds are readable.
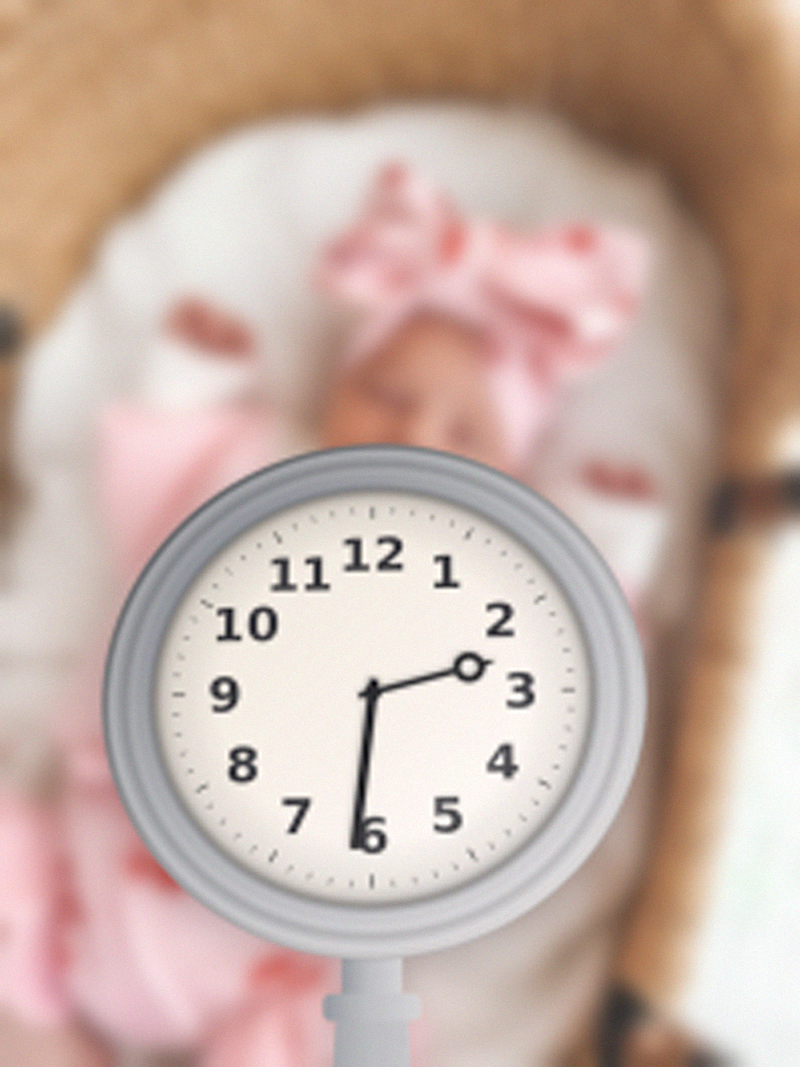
2.31
